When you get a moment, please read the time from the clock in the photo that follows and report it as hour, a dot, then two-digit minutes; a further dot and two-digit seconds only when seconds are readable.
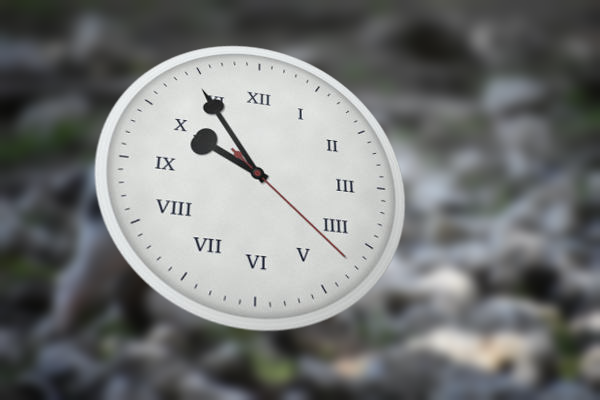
9.54.22
